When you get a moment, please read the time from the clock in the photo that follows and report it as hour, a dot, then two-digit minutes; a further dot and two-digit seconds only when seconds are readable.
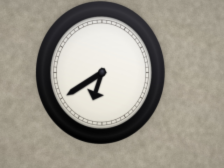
6.40
